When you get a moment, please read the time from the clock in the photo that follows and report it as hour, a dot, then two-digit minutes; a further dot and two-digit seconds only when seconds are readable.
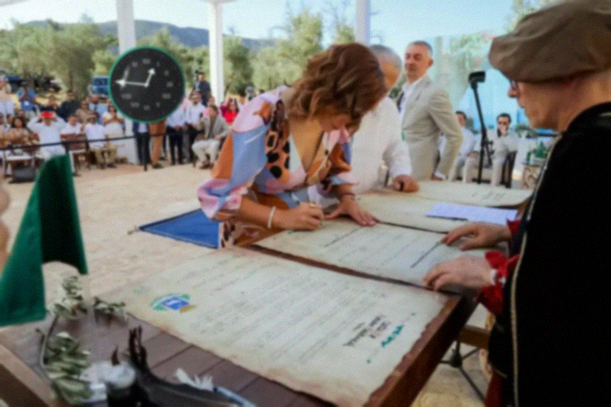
12.46
